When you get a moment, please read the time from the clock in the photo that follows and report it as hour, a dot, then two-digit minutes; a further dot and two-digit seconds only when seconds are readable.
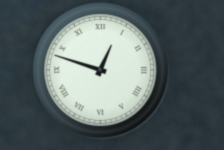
12.48
